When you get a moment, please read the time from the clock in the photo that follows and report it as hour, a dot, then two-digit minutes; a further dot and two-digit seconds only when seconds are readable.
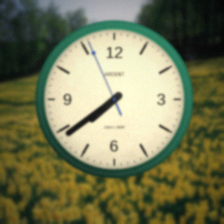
7.38.56
